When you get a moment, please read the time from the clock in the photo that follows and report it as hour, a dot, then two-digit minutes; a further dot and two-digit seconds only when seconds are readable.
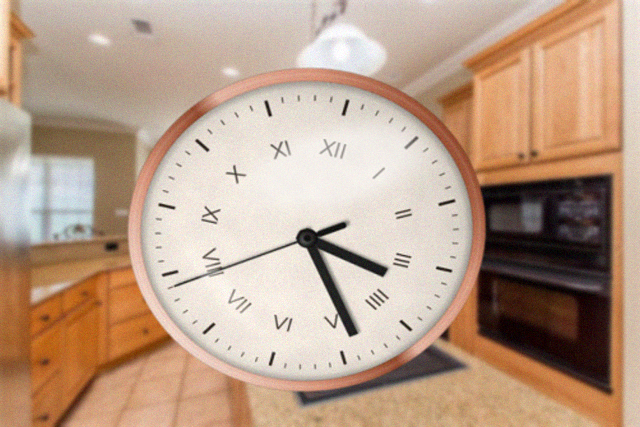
3.23.39
